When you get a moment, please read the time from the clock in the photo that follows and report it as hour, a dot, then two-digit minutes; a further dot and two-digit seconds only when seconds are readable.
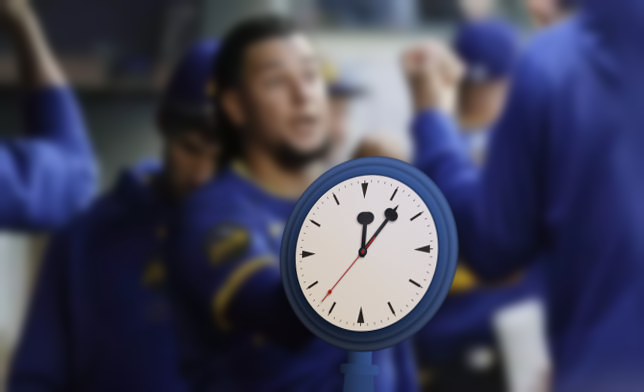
12.06.37
